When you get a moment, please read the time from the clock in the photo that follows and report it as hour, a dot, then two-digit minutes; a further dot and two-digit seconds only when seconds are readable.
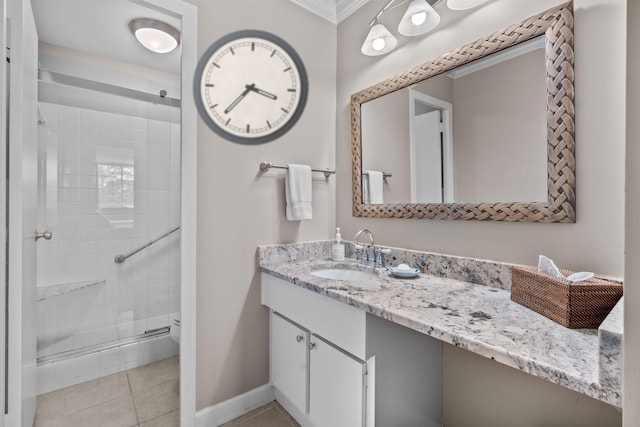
3.37
